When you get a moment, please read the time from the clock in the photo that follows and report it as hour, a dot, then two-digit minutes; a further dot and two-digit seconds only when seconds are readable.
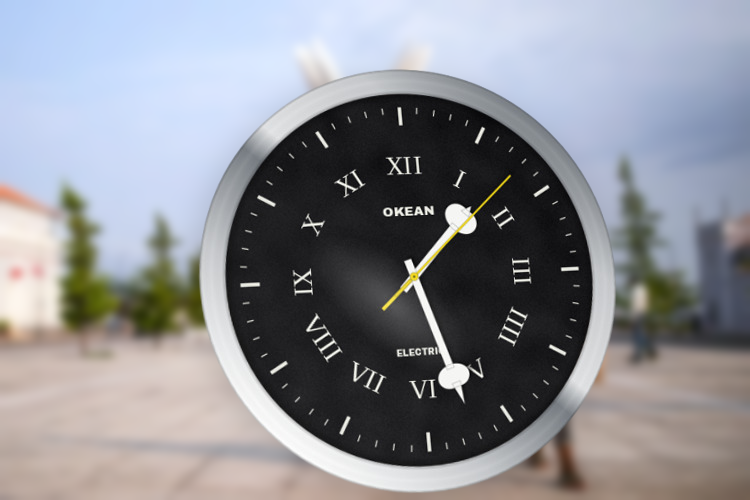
1.27.08
